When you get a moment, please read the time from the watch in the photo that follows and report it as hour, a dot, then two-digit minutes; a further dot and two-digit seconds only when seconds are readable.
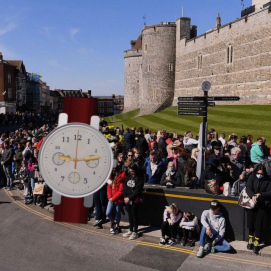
9.13
